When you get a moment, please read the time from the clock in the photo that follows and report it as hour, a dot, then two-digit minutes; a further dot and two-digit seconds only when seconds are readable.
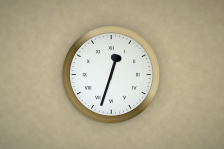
12.33
